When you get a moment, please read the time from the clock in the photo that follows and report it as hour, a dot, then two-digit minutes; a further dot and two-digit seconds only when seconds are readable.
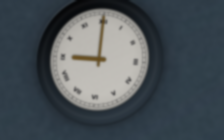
9.00
